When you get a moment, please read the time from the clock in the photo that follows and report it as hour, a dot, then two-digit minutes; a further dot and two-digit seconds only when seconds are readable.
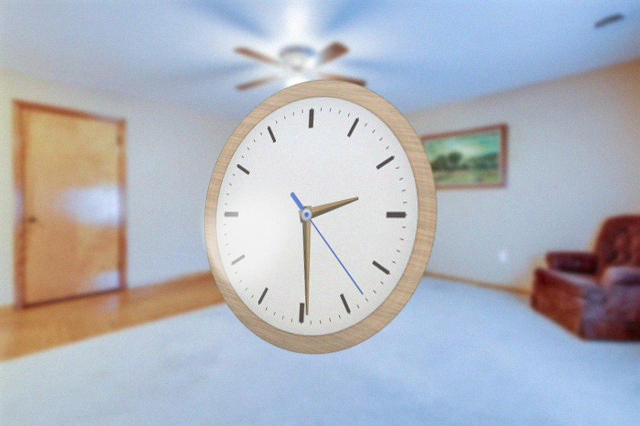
2.29.23
